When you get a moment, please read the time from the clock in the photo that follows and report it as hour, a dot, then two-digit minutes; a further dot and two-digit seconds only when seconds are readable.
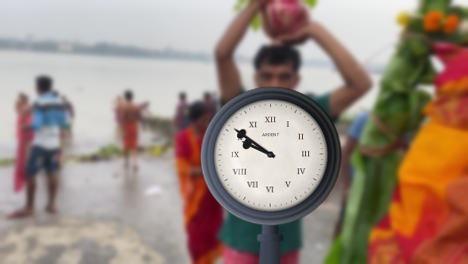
9.51
